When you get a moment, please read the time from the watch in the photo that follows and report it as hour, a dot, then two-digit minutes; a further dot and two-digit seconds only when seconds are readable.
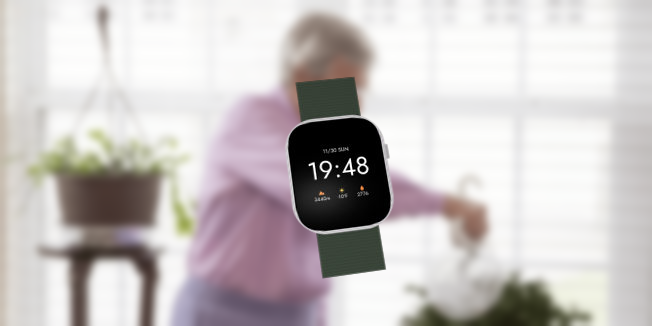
19.48
